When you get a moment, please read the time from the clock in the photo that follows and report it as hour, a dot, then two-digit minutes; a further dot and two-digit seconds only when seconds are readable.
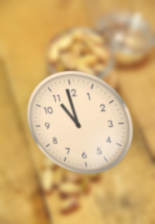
10.59
